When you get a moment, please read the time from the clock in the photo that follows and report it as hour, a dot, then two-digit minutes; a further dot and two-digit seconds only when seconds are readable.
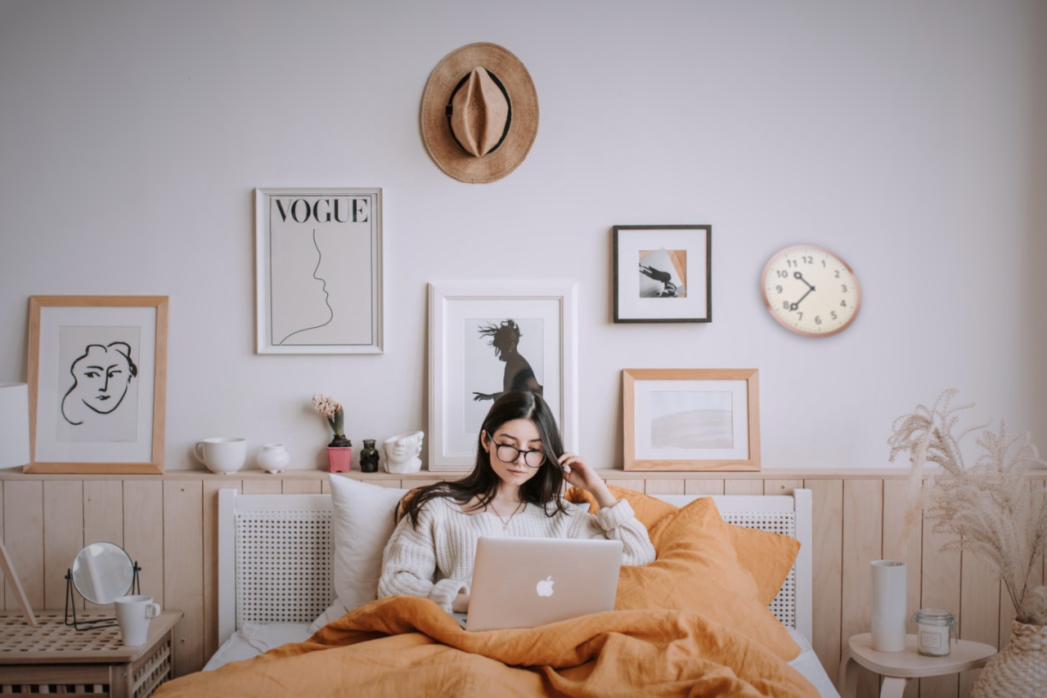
10.38
